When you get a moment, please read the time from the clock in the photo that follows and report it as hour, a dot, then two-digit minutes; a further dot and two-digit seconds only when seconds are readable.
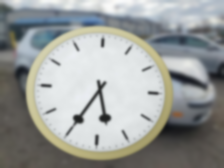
5.35
